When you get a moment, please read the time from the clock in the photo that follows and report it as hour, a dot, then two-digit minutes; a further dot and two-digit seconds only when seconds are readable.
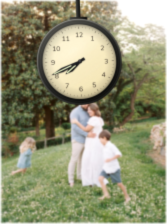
7.41
